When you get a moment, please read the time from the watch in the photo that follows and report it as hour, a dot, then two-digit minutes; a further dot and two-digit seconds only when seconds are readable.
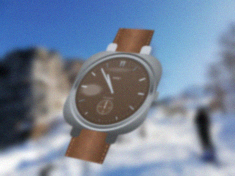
10.53
